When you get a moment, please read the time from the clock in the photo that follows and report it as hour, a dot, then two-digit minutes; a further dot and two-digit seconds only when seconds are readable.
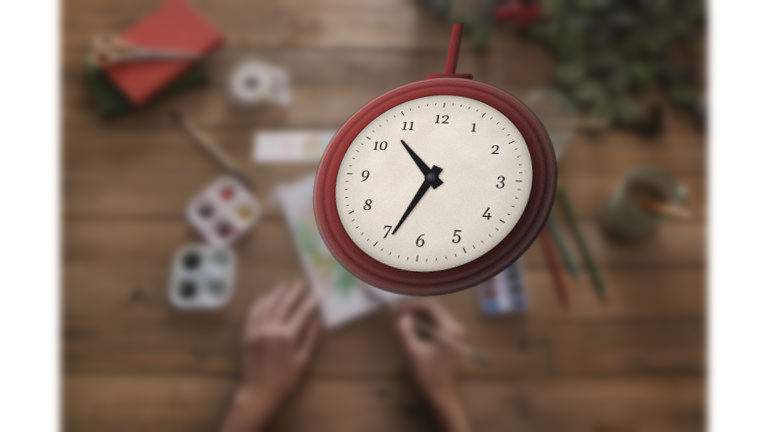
10.34
